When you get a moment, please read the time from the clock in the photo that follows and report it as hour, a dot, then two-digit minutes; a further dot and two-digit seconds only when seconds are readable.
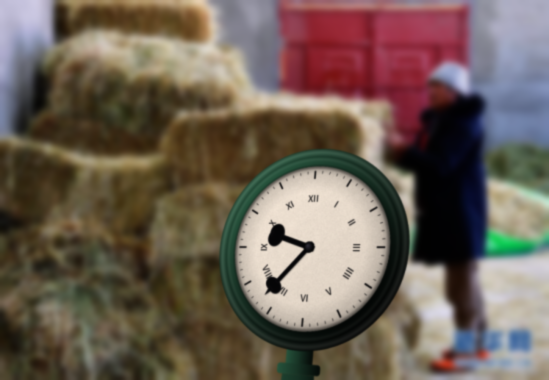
9.37
